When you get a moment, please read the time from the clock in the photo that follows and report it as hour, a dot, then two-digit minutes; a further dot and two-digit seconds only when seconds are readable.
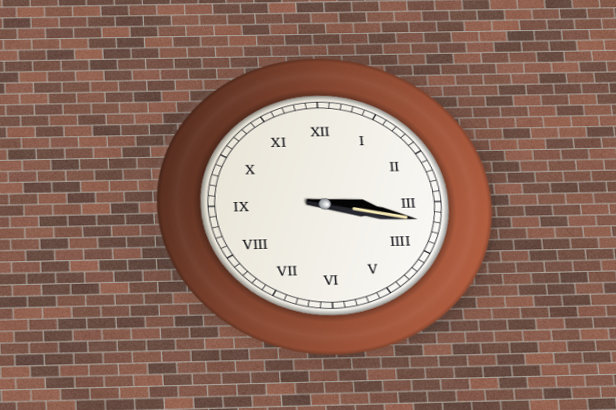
3.17
